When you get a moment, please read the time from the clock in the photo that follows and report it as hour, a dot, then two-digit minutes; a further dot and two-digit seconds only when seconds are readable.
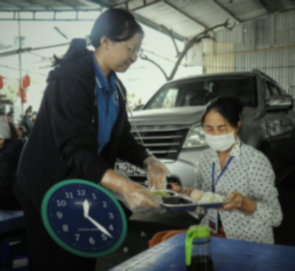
12.23
